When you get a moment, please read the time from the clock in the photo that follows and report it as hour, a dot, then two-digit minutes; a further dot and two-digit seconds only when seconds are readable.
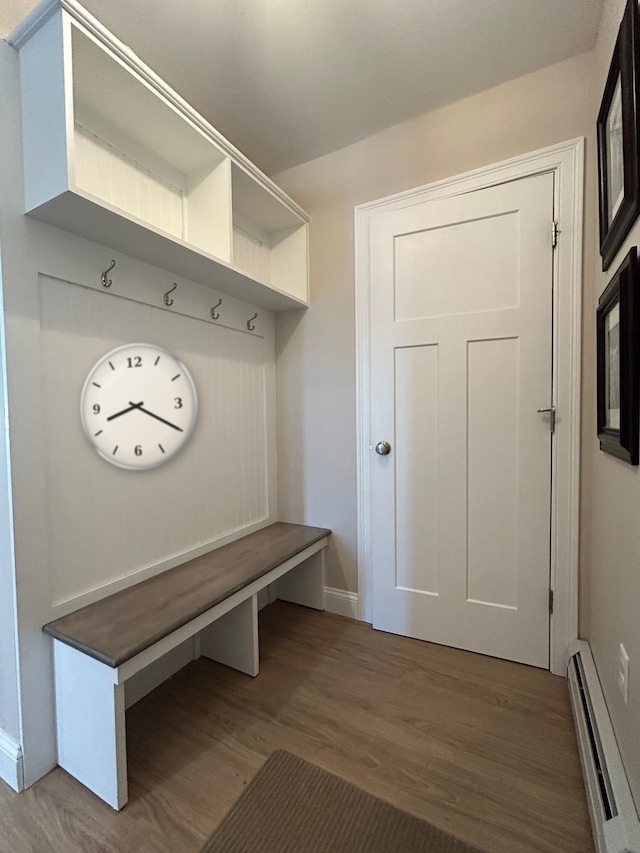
8.20
